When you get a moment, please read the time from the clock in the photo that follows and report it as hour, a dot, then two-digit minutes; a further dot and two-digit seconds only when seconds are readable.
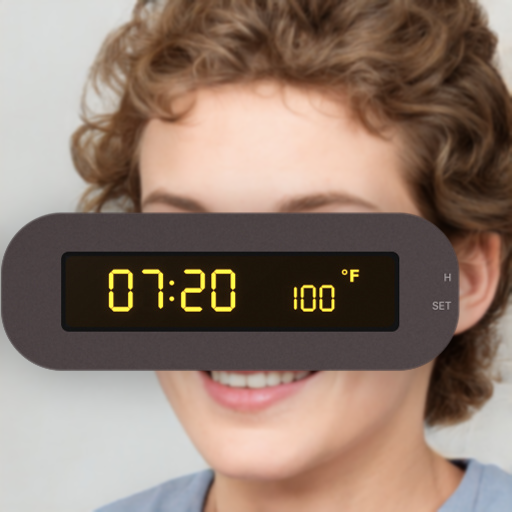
7.20
